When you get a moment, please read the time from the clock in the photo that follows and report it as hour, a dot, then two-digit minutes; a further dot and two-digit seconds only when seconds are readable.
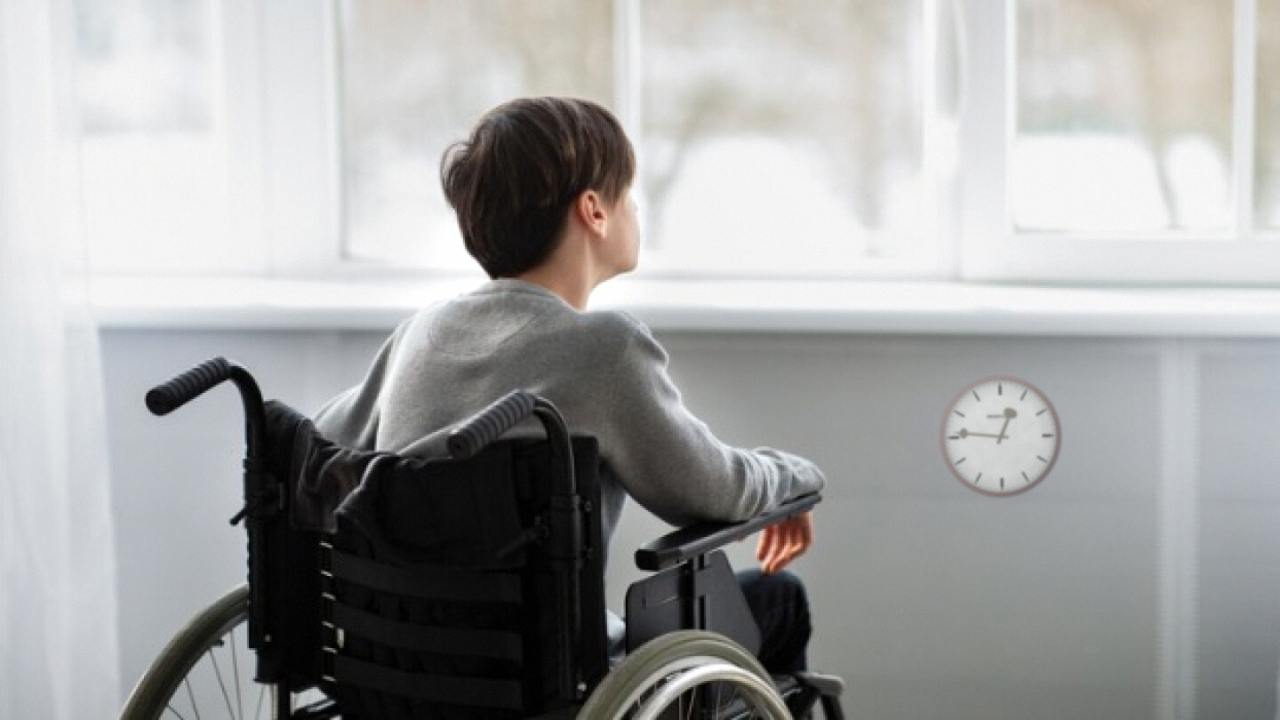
12.46
